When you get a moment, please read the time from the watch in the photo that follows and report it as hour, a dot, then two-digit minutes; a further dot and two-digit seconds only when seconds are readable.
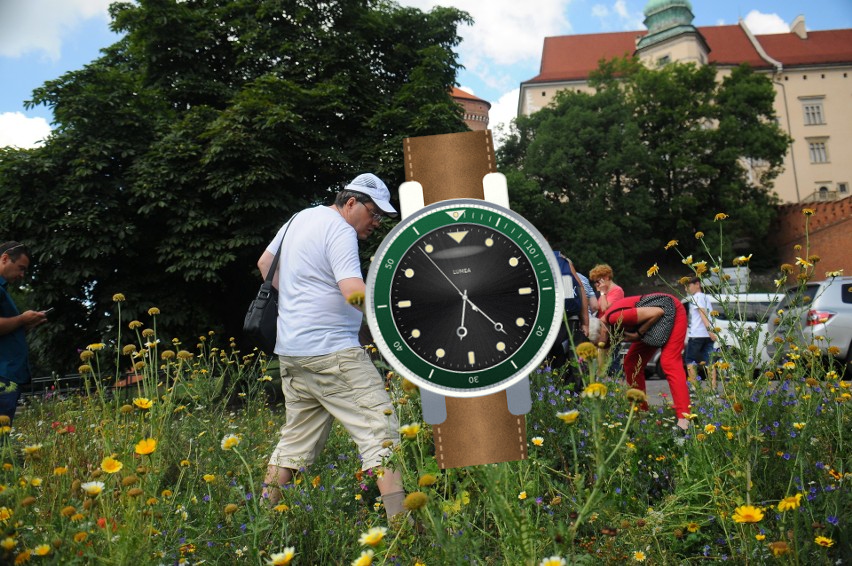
6.22.54
